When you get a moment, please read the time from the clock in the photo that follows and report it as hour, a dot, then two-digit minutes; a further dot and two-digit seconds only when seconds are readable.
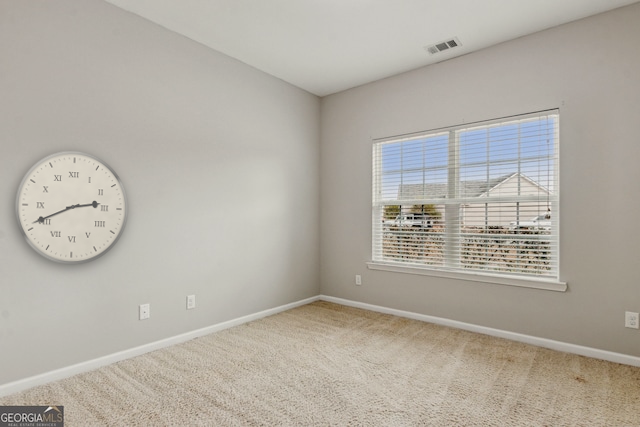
2.41
